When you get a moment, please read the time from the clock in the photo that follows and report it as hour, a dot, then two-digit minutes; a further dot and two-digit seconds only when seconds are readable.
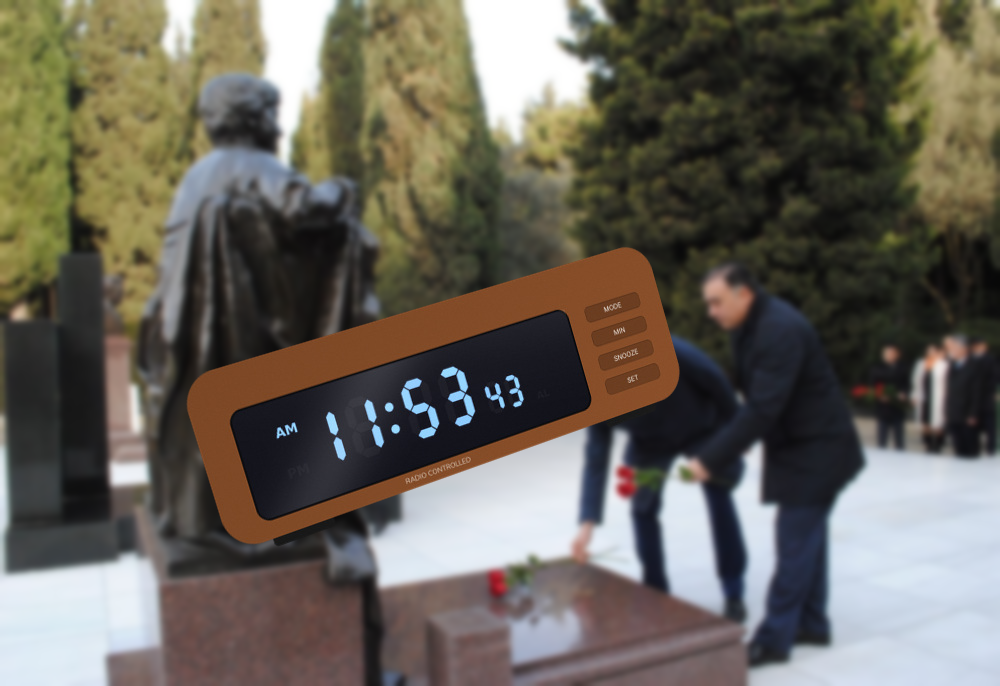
11.53.43
